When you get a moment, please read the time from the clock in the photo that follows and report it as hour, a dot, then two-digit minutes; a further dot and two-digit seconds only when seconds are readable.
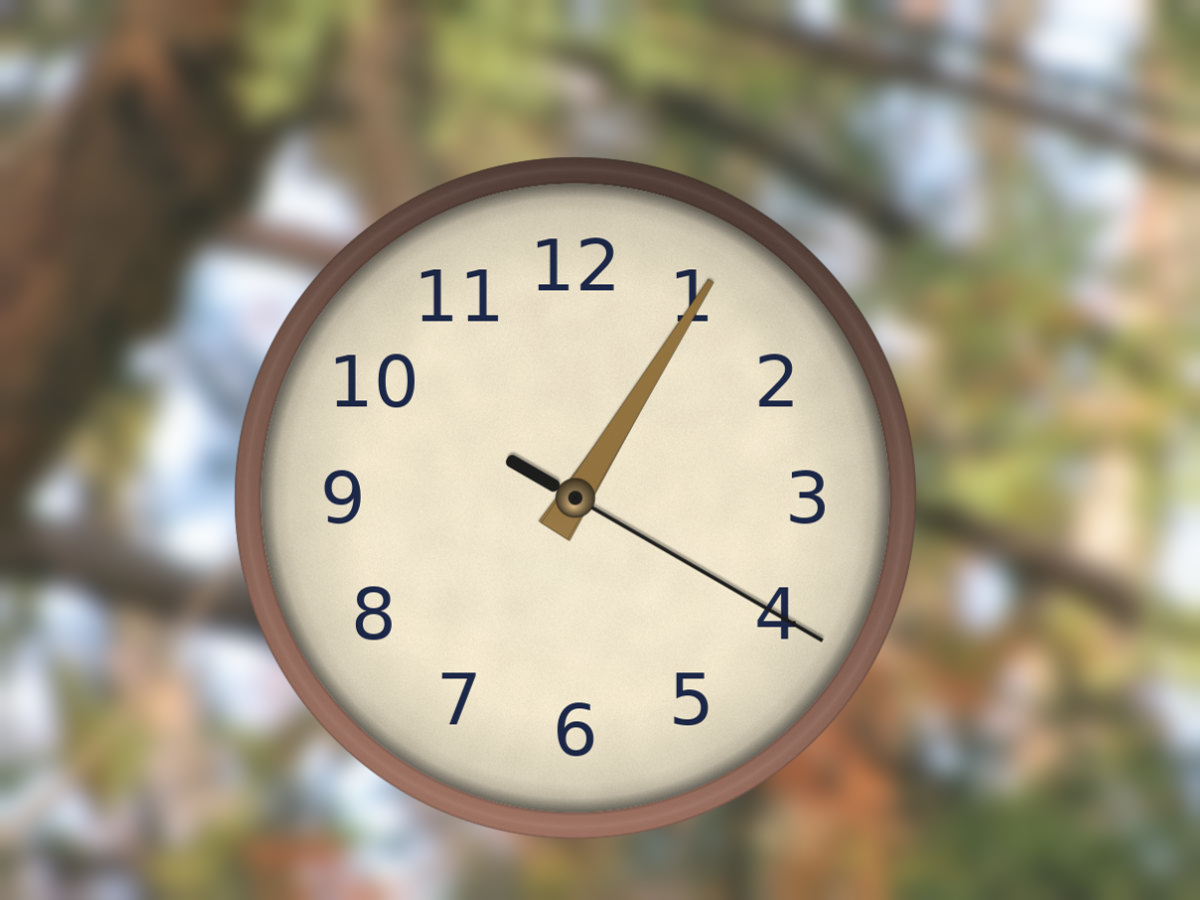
1.05.20
